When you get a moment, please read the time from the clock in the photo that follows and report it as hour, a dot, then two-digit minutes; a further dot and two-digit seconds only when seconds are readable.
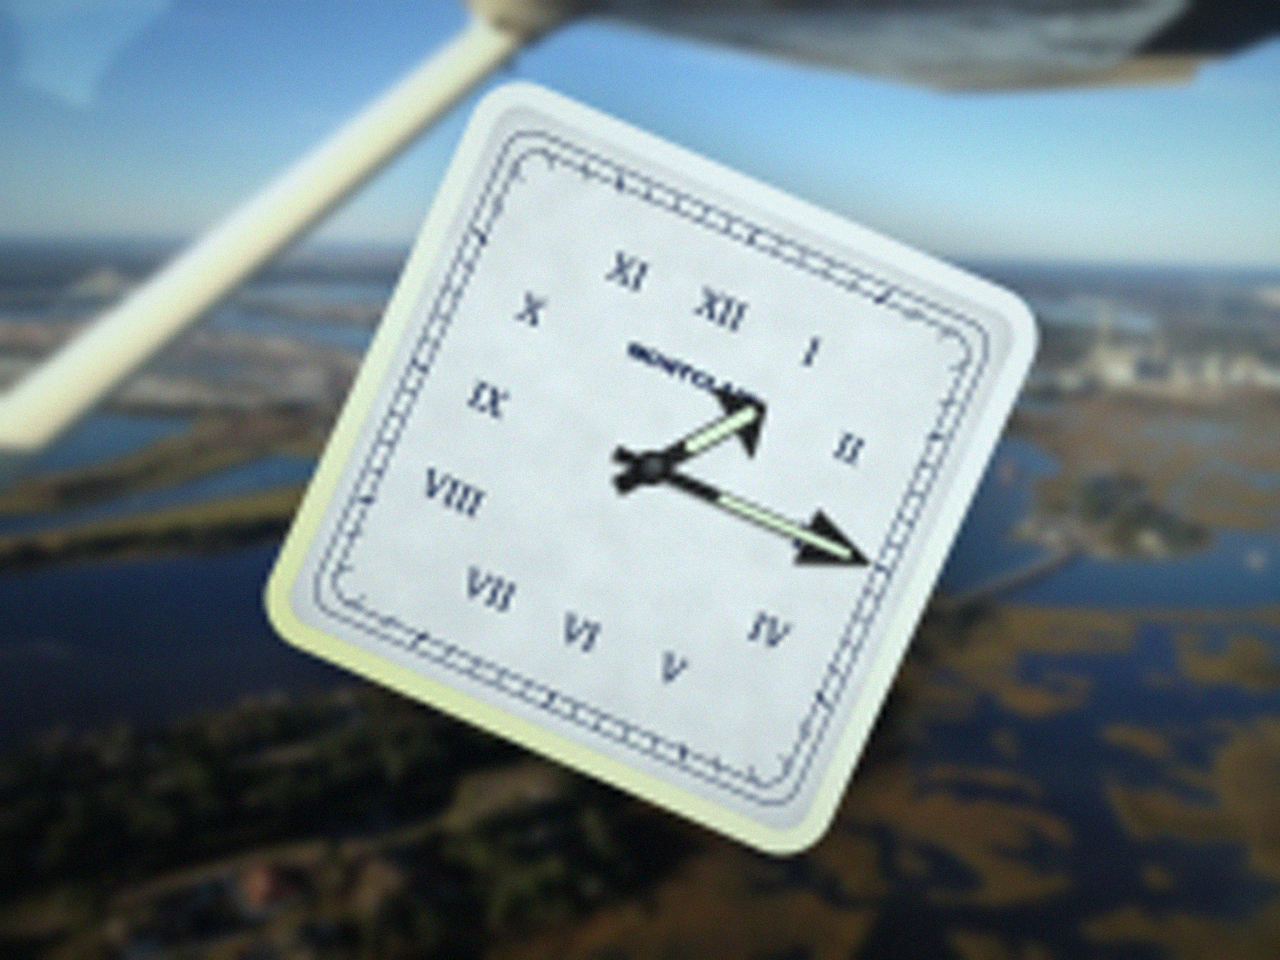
1.15
